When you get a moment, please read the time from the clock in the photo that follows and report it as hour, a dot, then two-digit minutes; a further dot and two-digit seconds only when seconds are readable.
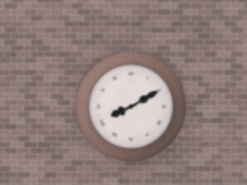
8.10
